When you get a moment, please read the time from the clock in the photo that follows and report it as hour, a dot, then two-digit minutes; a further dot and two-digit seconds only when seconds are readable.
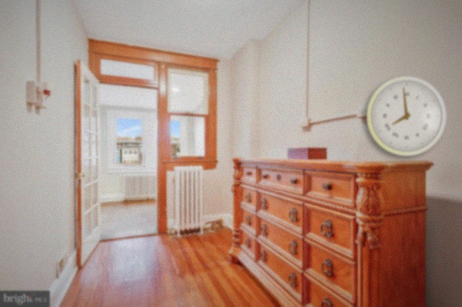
7.59
